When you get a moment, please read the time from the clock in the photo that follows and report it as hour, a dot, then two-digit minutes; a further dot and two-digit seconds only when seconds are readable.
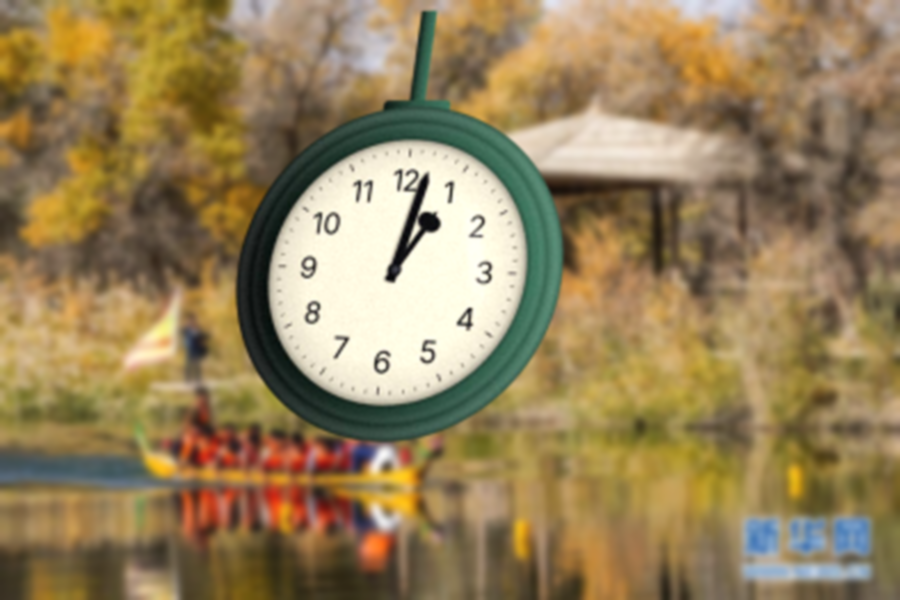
1.02
